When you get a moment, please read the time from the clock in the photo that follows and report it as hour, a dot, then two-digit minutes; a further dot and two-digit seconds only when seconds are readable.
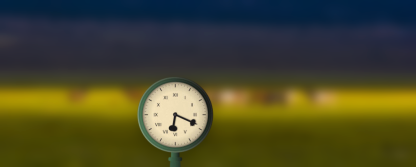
6.19
